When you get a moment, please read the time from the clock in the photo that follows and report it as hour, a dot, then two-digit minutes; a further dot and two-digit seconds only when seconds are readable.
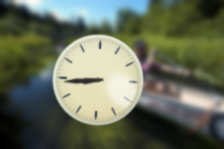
8.44
